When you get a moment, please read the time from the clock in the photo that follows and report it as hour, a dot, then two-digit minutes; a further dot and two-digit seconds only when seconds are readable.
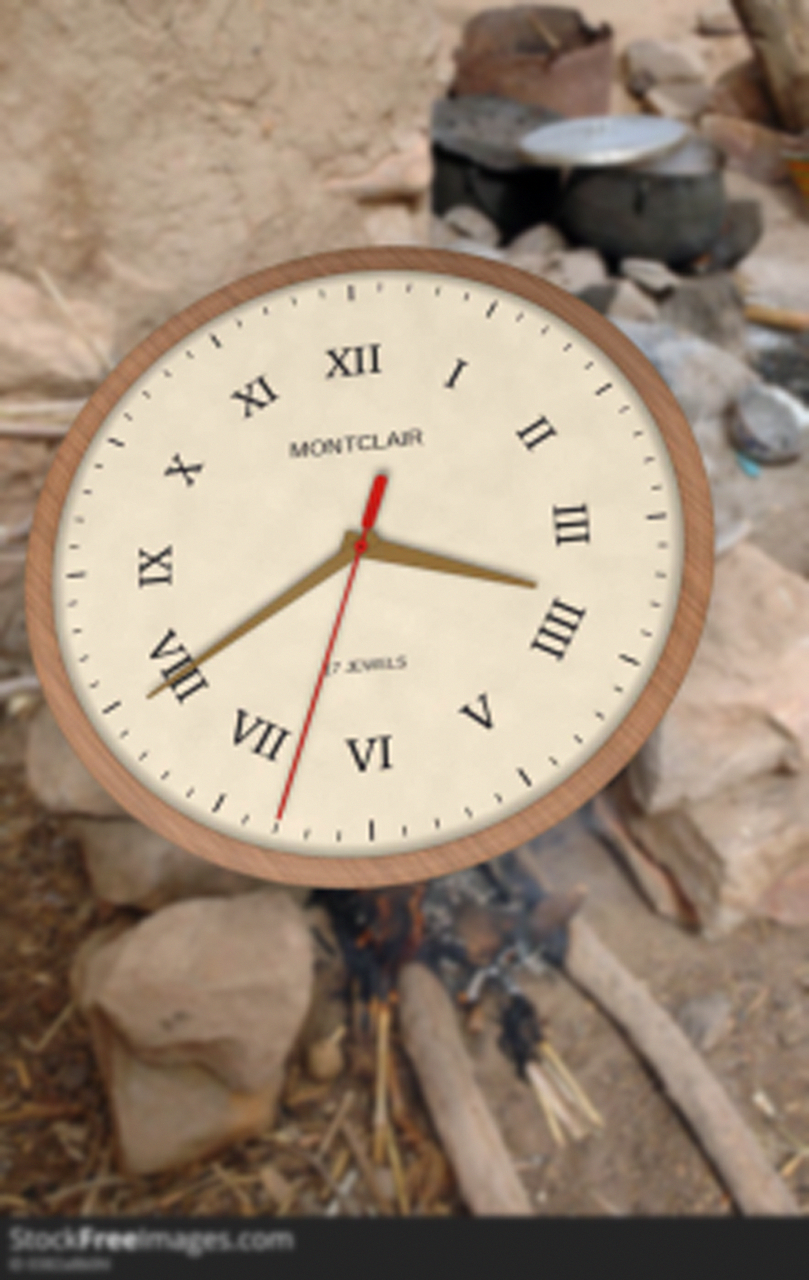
3.39.33
